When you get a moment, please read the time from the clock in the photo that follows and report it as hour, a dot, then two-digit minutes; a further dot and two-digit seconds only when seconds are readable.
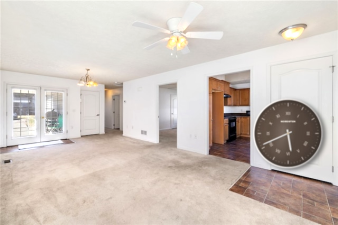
5.41
